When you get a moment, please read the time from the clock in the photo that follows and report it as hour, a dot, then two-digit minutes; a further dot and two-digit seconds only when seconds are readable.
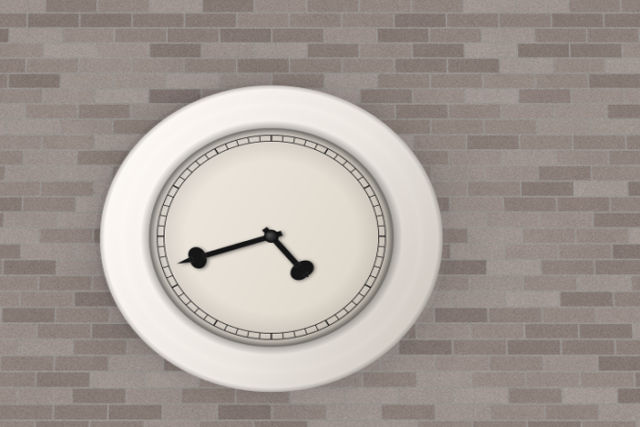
4.42
